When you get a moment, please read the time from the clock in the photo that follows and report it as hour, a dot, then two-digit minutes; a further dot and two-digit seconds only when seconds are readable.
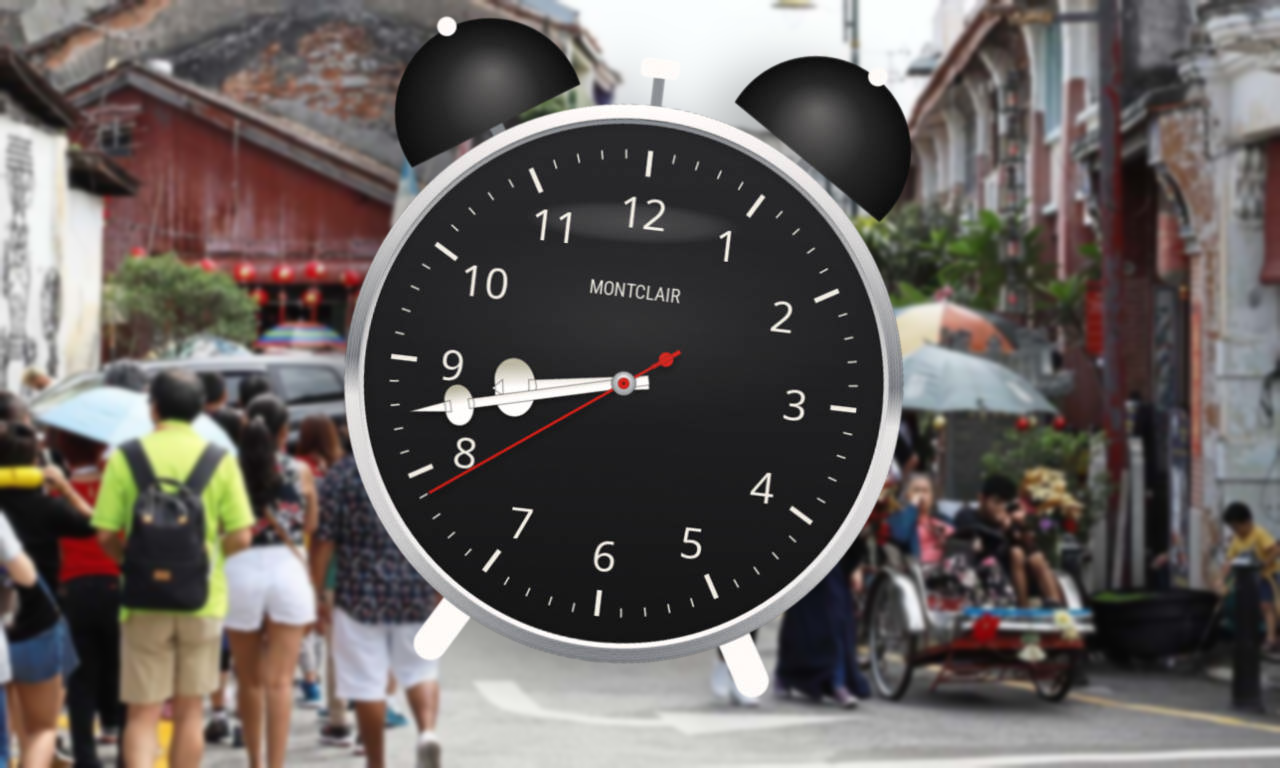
8.42.39
